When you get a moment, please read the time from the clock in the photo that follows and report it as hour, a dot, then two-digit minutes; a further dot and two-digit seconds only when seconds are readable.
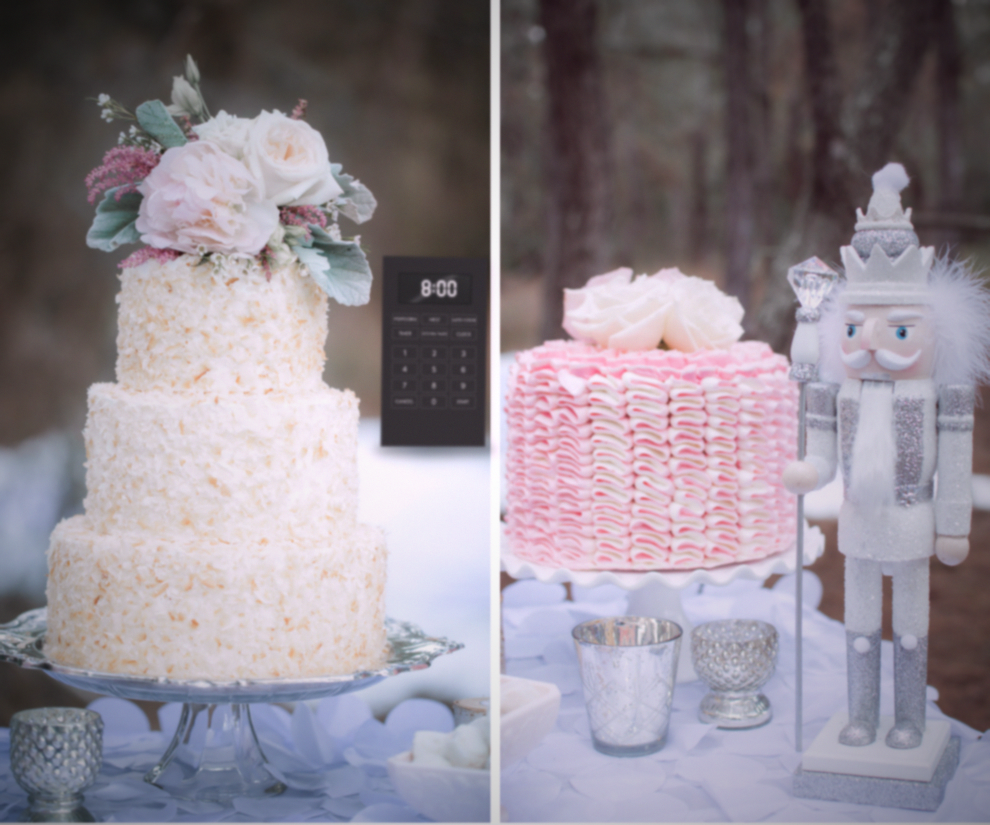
8.00
